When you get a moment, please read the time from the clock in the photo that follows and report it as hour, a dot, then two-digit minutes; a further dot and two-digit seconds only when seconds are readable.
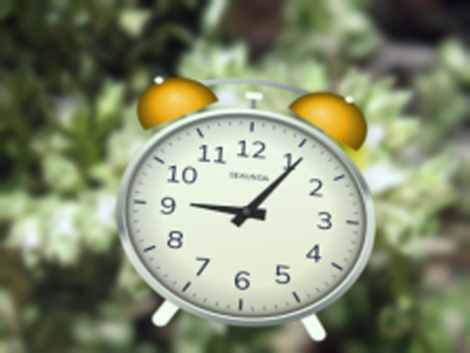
9.06
